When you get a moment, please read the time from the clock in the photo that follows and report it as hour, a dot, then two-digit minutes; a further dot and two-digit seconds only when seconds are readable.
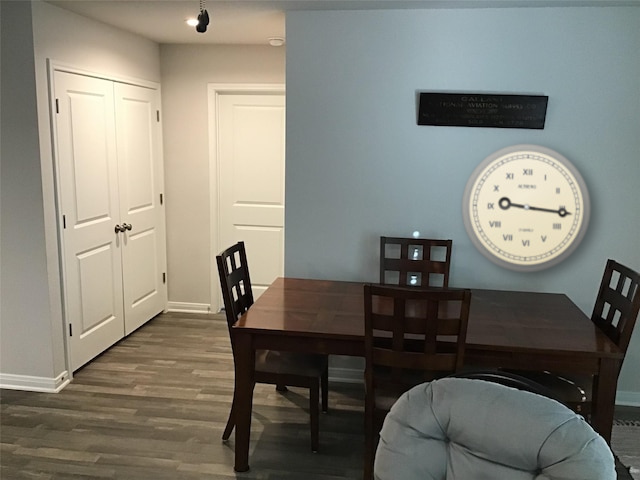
9.16
